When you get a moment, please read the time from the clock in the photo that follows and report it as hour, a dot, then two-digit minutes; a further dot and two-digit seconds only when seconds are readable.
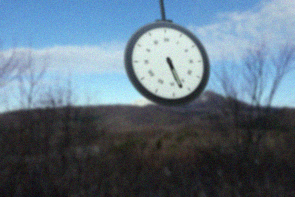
5.27
